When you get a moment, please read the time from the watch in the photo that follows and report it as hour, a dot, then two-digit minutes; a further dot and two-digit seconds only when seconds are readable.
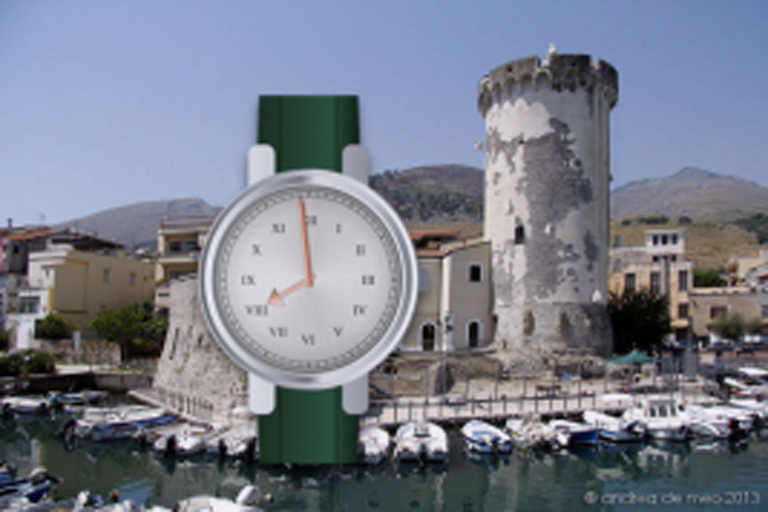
7.59
